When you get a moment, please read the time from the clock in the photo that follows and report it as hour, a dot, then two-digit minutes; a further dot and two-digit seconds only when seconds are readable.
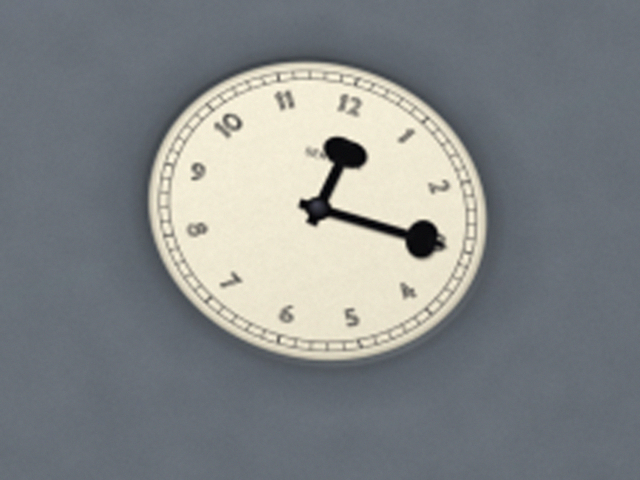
12.15
